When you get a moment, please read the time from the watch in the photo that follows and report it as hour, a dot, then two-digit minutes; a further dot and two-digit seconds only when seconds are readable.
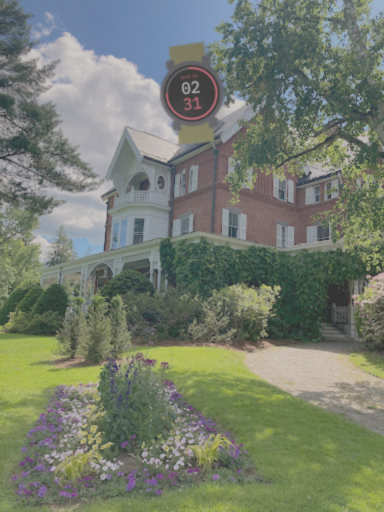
2.31
